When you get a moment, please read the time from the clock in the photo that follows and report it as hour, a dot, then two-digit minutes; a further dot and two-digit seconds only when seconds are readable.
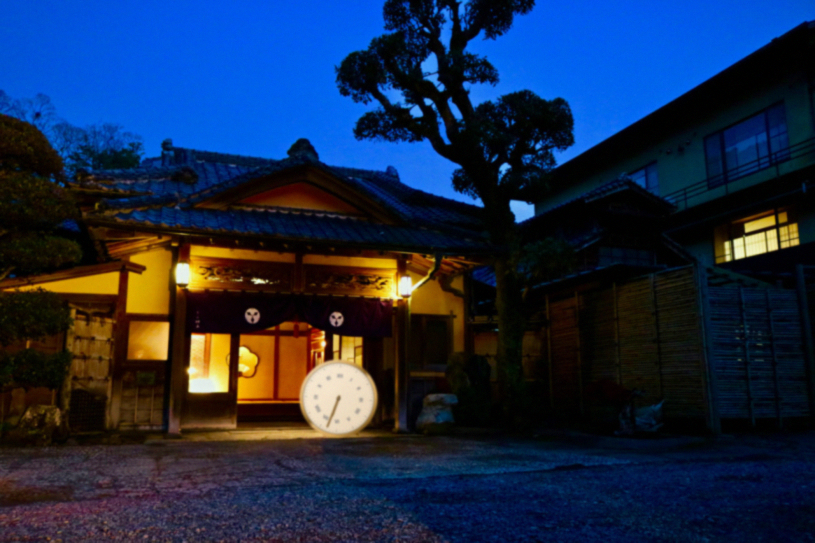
6.33
